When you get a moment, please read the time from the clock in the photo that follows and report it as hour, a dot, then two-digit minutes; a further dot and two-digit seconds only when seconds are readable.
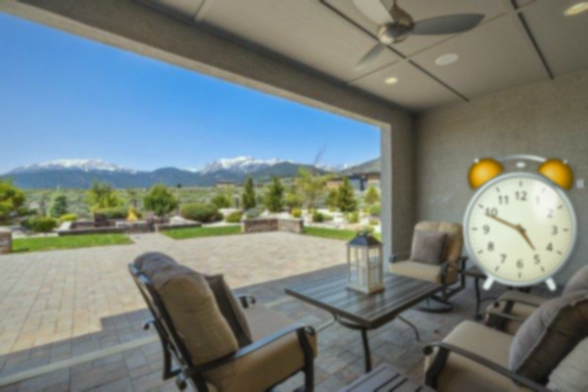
4.49
